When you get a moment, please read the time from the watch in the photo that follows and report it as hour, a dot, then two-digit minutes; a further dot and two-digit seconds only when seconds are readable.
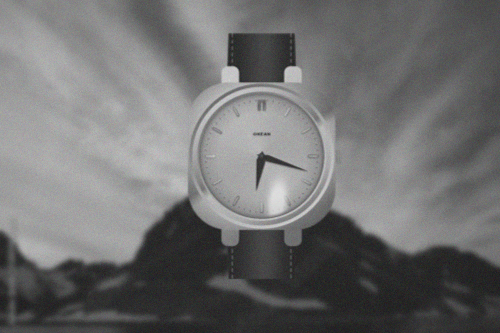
6.18
